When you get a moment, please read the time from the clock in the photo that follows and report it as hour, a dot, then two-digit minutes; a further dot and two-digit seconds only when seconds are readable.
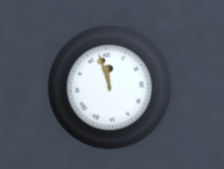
11.58
